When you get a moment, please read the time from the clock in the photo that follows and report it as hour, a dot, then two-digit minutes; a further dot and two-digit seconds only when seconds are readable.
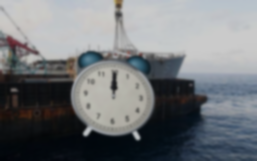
12.00
